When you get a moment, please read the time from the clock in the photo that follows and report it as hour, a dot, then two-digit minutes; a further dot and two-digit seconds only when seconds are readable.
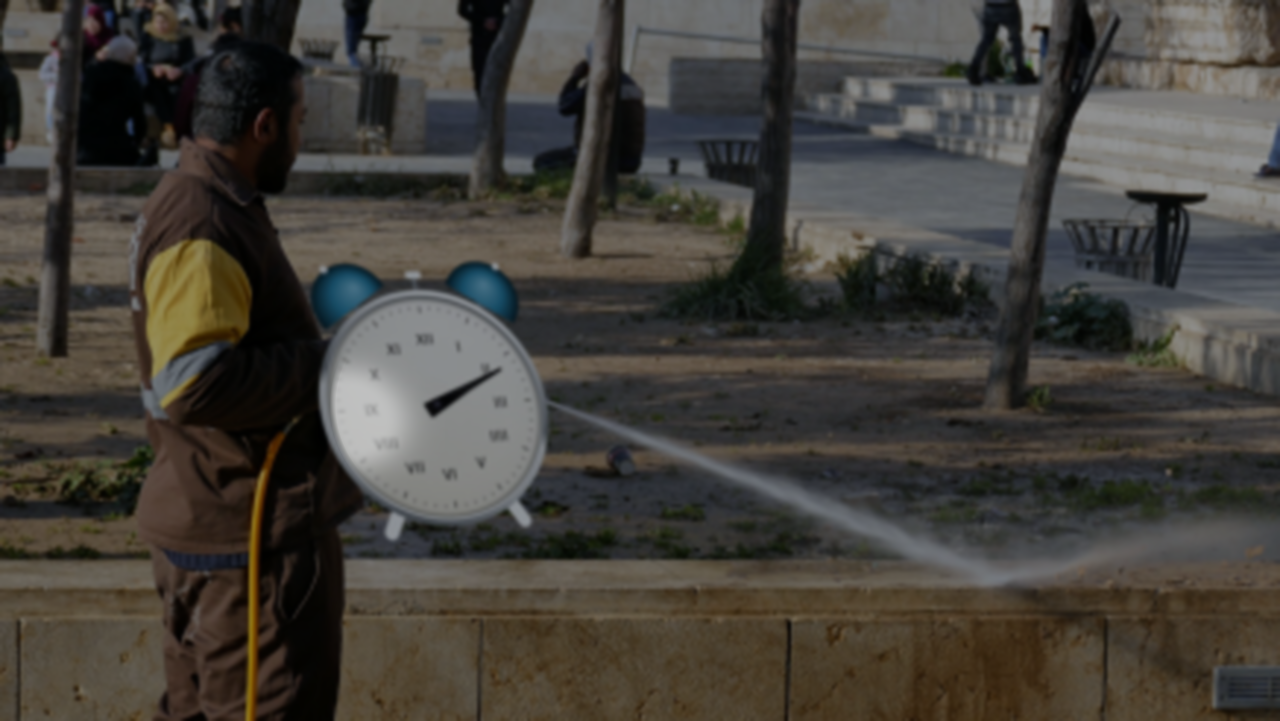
2.11
